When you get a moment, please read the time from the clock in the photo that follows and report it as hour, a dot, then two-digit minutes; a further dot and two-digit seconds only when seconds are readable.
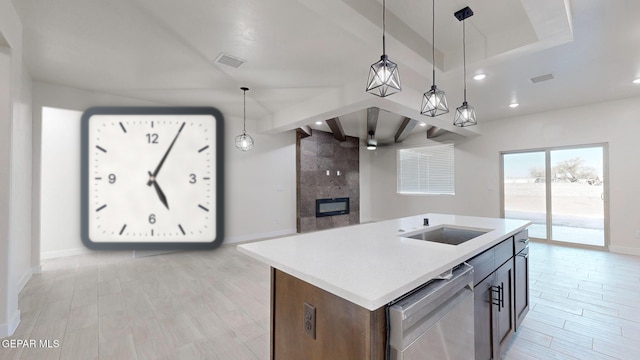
5.05
